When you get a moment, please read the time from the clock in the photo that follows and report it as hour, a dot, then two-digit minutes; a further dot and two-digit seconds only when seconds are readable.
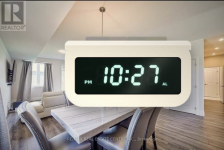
10.27
